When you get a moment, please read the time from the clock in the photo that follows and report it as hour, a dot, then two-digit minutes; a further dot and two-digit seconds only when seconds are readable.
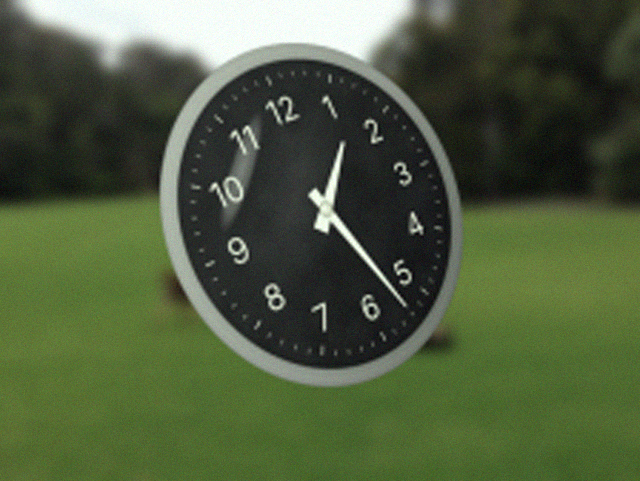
1.27
